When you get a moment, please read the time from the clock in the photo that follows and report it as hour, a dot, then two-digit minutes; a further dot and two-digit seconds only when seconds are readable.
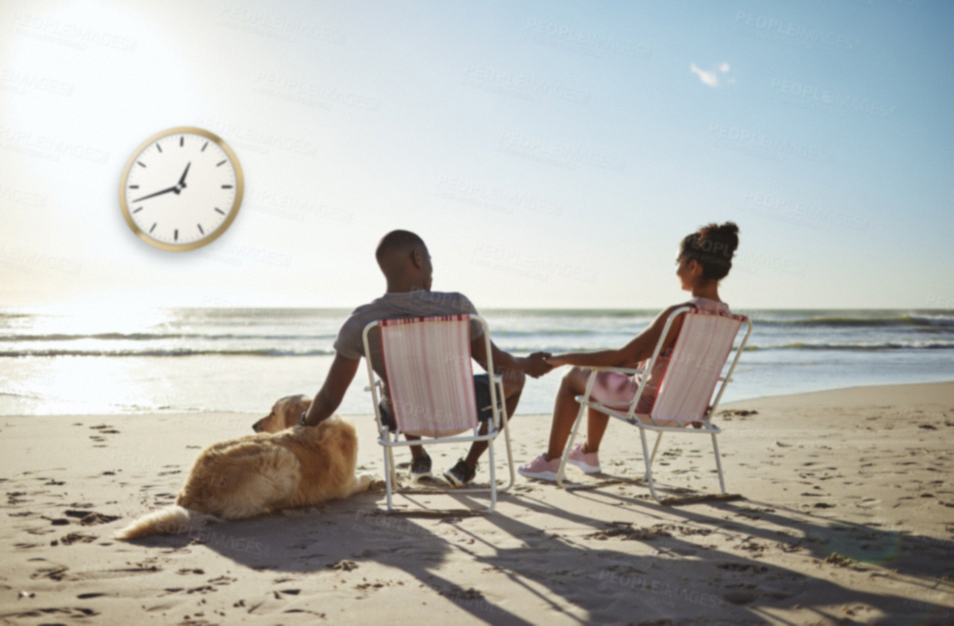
12.42
